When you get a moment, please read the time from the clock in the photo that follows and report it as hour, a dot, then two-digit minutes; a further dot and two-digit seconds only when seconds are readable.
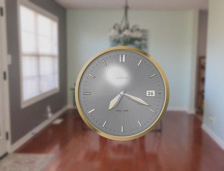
7.19
